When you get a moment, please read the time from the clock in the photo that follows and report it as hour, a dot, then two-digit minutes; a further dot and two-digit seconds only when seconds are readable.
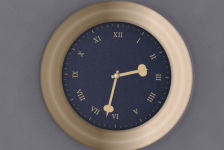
2.32
